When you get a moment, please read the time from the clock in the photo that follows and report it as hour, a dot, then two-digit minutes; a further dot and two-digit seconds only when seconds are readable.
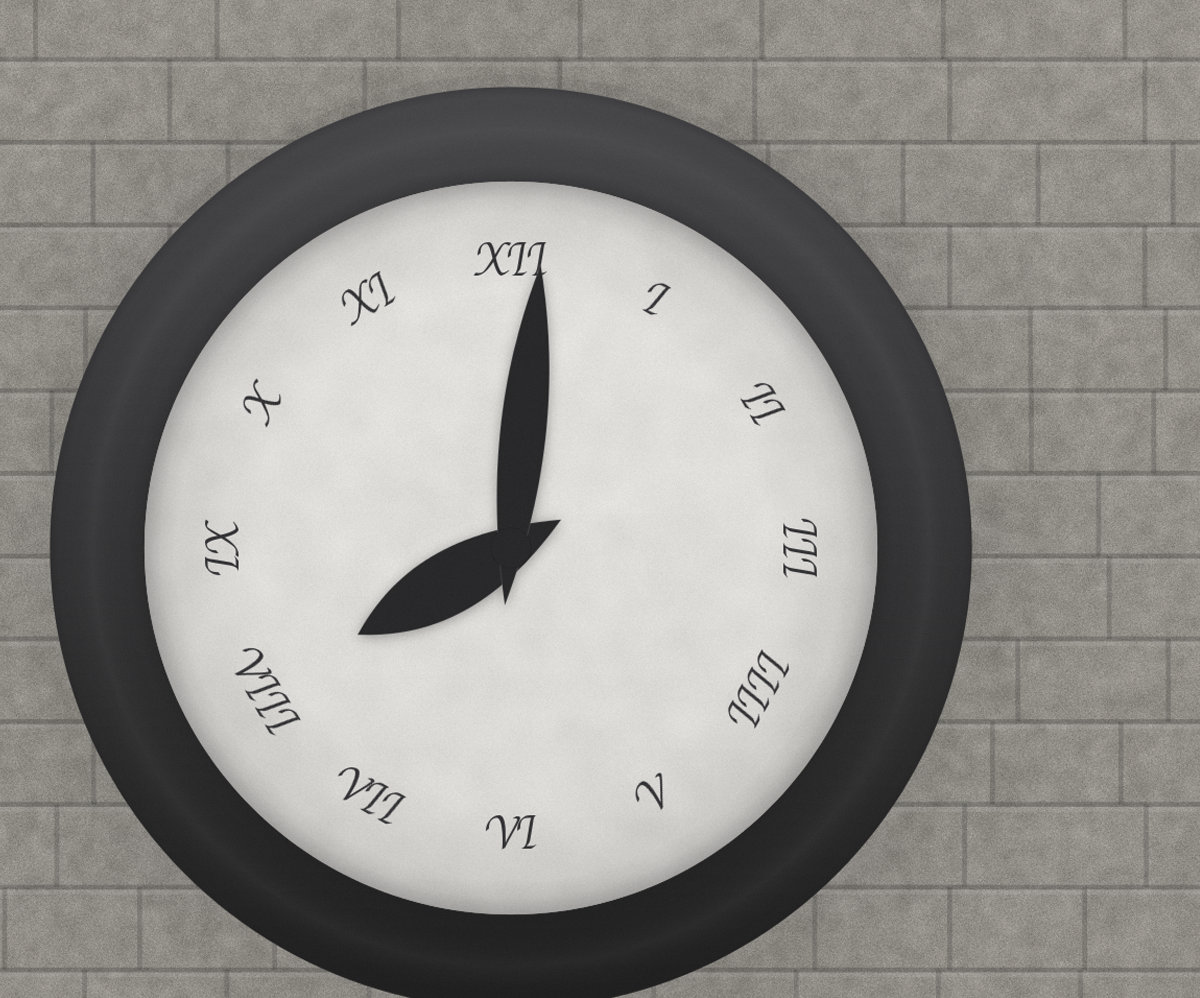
8.01
